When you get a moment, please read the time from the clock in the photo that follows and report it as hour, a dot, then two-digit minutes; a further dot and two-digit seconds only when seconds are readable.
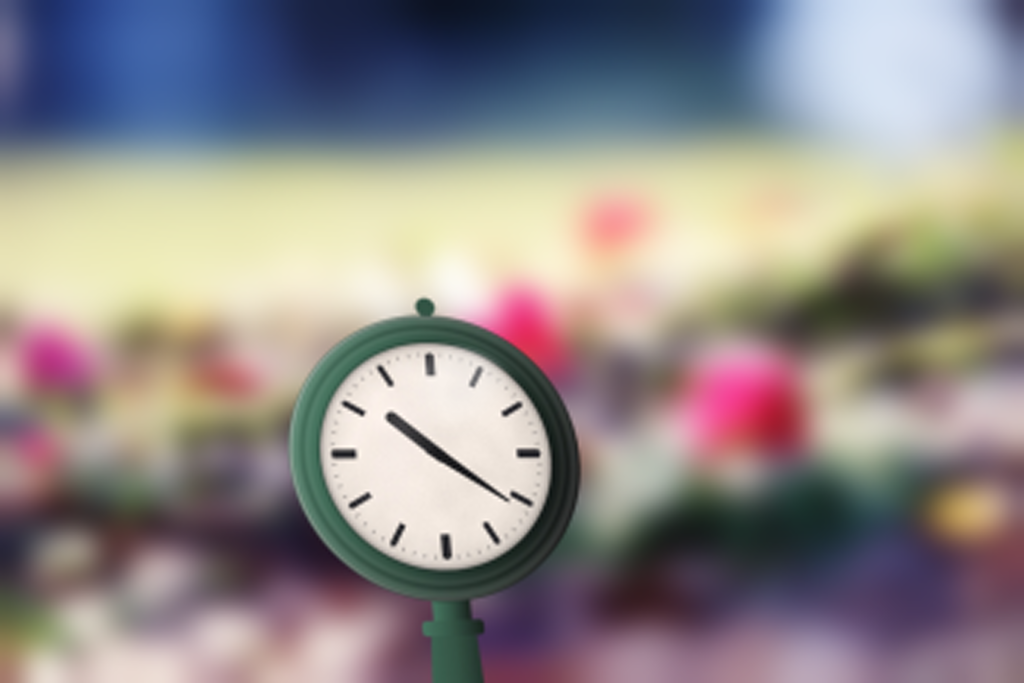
10.21
